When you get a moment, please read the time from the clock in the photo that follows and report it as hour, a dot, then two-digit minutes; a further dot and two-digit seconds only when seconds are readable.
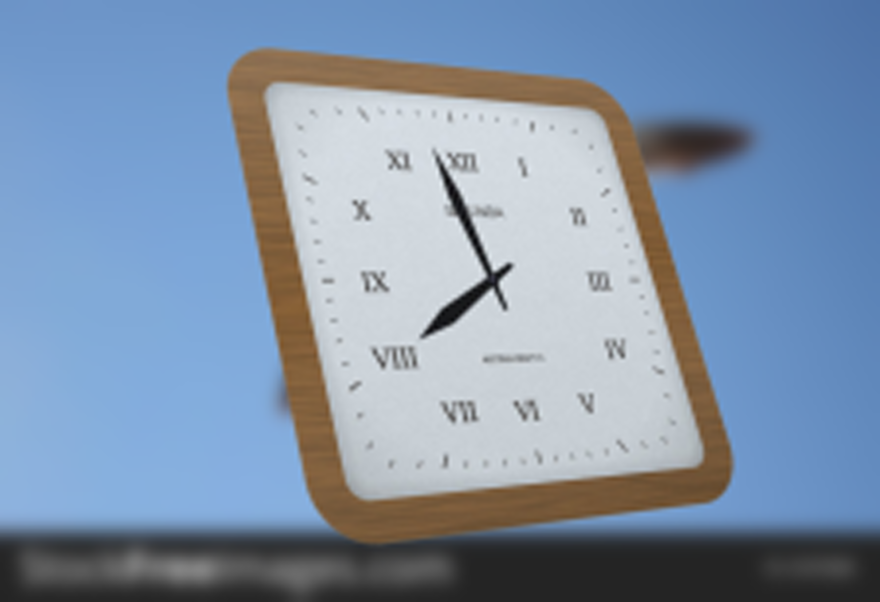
7.58
